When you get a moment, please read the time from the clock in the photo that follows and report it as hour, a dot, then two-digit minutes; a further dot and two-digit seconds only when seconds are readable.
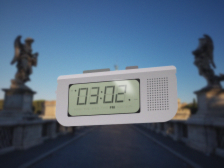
3.02
